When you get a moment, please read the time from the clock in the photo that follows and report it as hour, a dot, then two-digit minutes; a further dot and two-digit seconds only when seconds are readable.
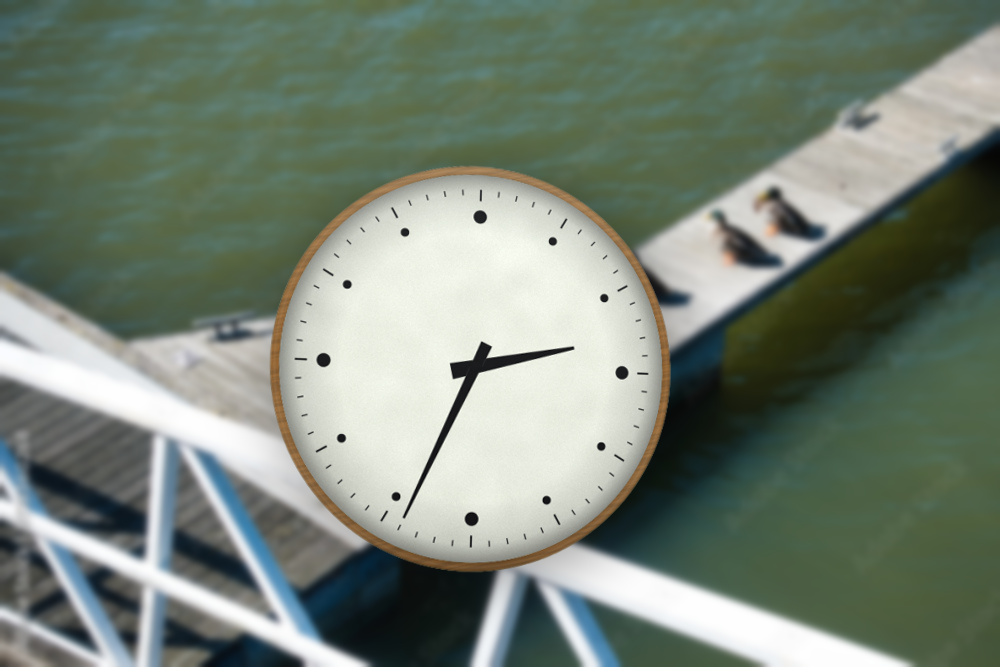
2.34
